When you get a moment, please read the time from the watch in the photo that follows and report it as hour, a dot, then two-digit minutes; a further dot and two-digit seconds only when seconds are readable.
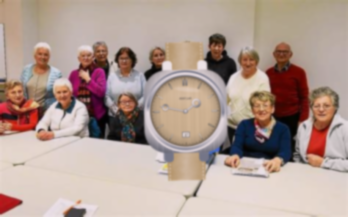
1.47
